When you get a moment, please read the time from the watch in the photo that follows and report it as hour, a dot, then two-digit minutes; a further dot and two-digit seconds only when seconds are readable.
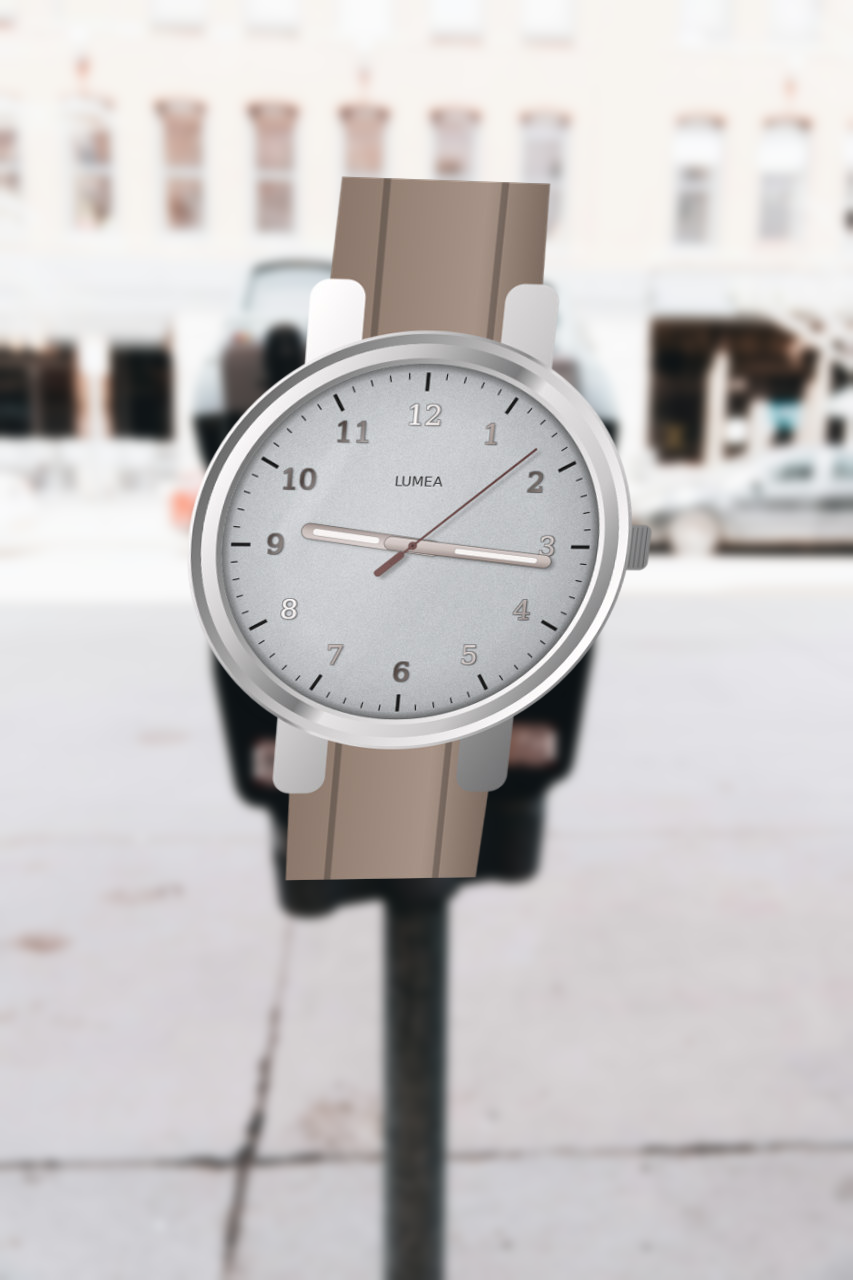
9.16.08
